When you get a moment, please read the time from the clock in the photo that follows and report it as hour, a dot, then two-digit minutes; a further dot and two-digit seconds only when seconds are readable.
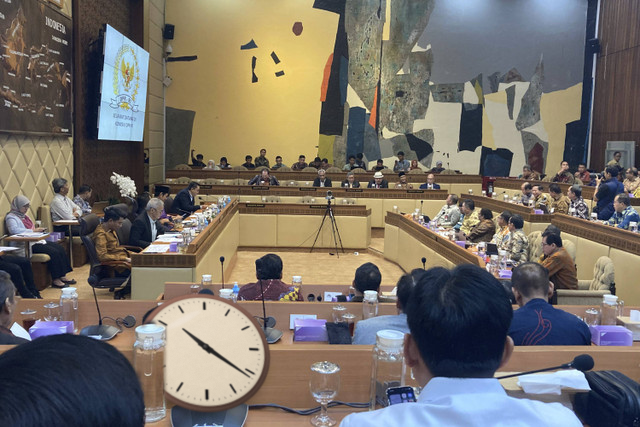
10.21
